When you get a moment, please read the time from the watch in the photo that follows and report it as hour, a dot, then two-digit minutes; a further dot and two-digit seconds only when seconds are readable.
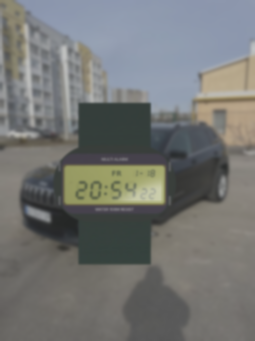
20.54.22
